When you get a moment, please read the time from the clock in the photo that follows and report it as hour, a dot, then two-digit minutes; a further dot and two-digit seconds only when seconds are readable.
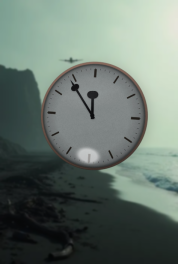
11.54
